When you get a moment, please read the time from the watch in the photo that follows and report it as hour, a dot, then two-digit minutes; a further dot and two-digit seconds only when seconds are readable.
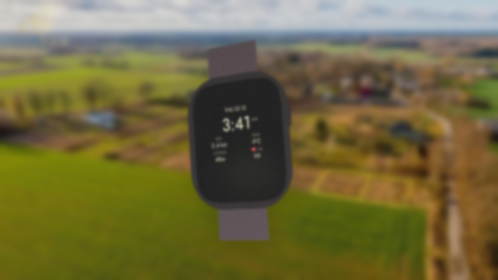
3.41
